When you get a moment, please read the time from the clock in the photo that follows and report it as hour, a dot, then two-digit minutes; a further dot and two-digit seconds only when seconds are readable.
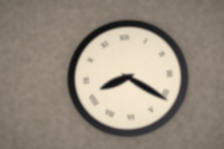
8.21
